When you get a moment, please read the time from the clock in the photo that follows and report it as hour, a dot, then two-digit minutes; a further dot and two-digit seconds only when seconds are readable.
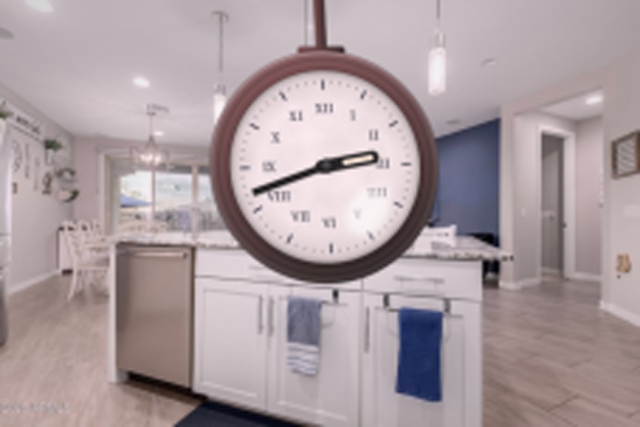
2.42
